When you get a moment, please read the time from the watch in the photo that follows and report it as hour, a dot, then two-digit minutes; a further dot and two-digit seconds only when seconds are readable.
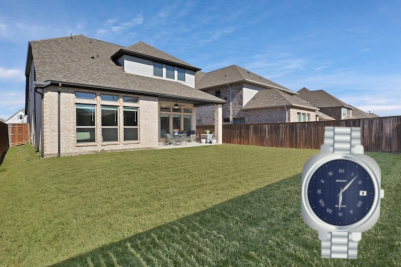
6.07
